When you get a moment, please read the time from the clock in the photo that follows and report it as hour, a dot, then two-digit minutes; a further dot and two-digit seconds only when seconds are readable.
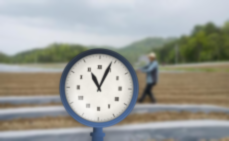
11.04
